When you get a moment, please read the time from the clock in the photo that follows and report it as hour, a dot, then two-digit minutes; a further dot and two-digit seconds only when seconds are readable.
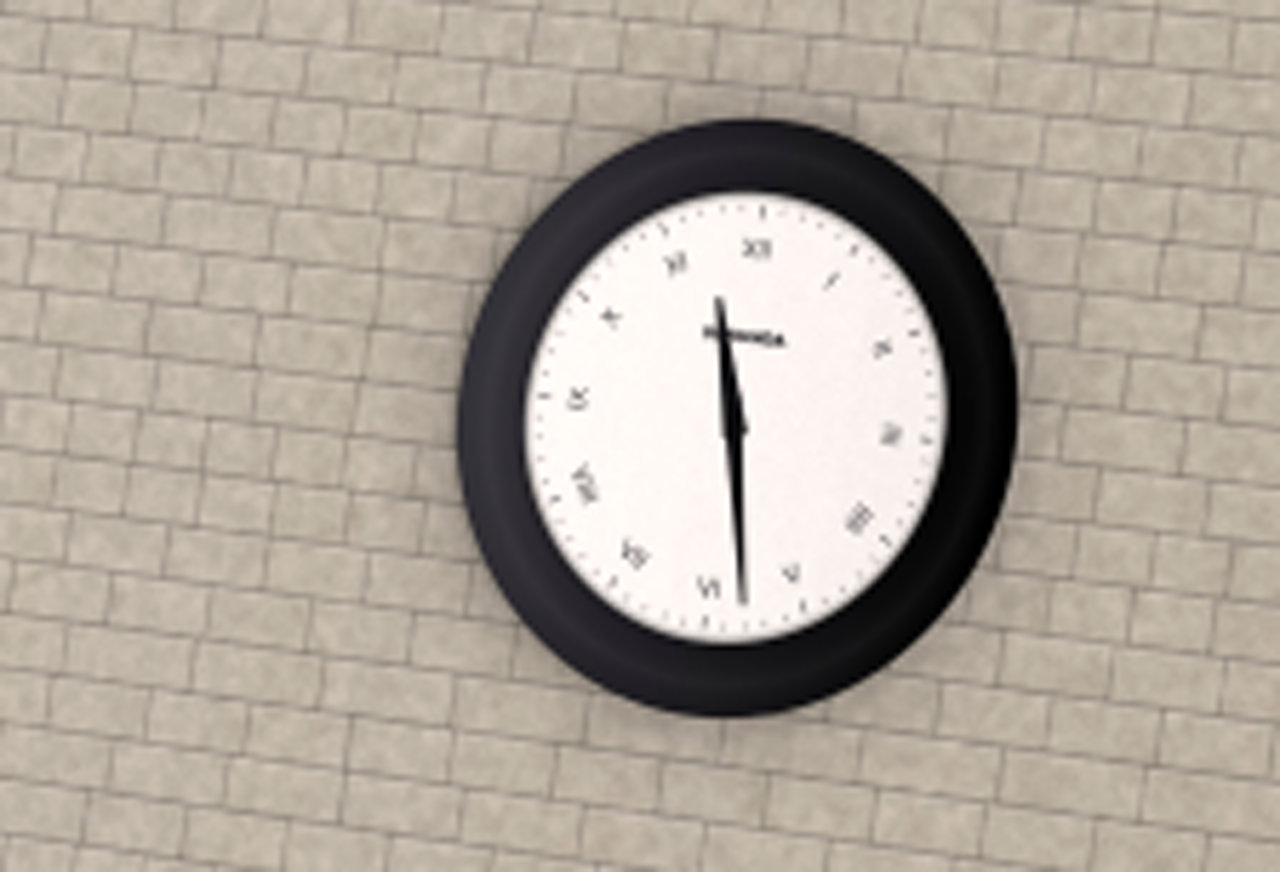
11.28
